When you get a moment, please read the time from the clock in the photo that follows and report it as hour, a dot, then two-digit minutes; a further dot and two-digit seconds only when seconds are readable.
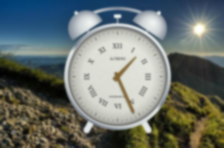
1.26
